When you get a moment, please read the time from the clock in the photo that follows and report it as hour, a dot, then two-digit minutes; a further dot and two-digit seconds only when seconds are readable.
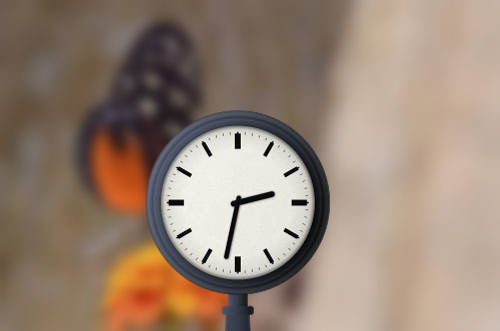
2.32
